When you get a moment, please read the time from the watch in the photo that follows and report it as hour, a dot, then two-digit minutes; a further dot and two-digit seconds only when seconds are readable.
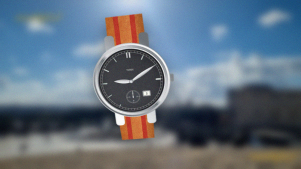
9.10
